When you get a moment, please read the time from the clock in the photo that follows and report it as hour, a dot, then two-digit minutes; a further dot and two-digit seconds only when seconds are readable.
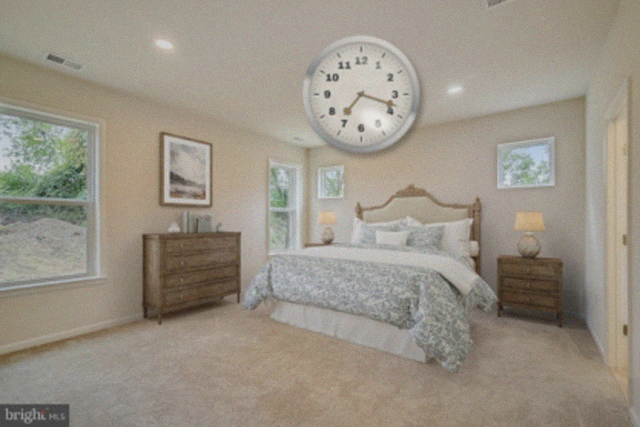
7.18
